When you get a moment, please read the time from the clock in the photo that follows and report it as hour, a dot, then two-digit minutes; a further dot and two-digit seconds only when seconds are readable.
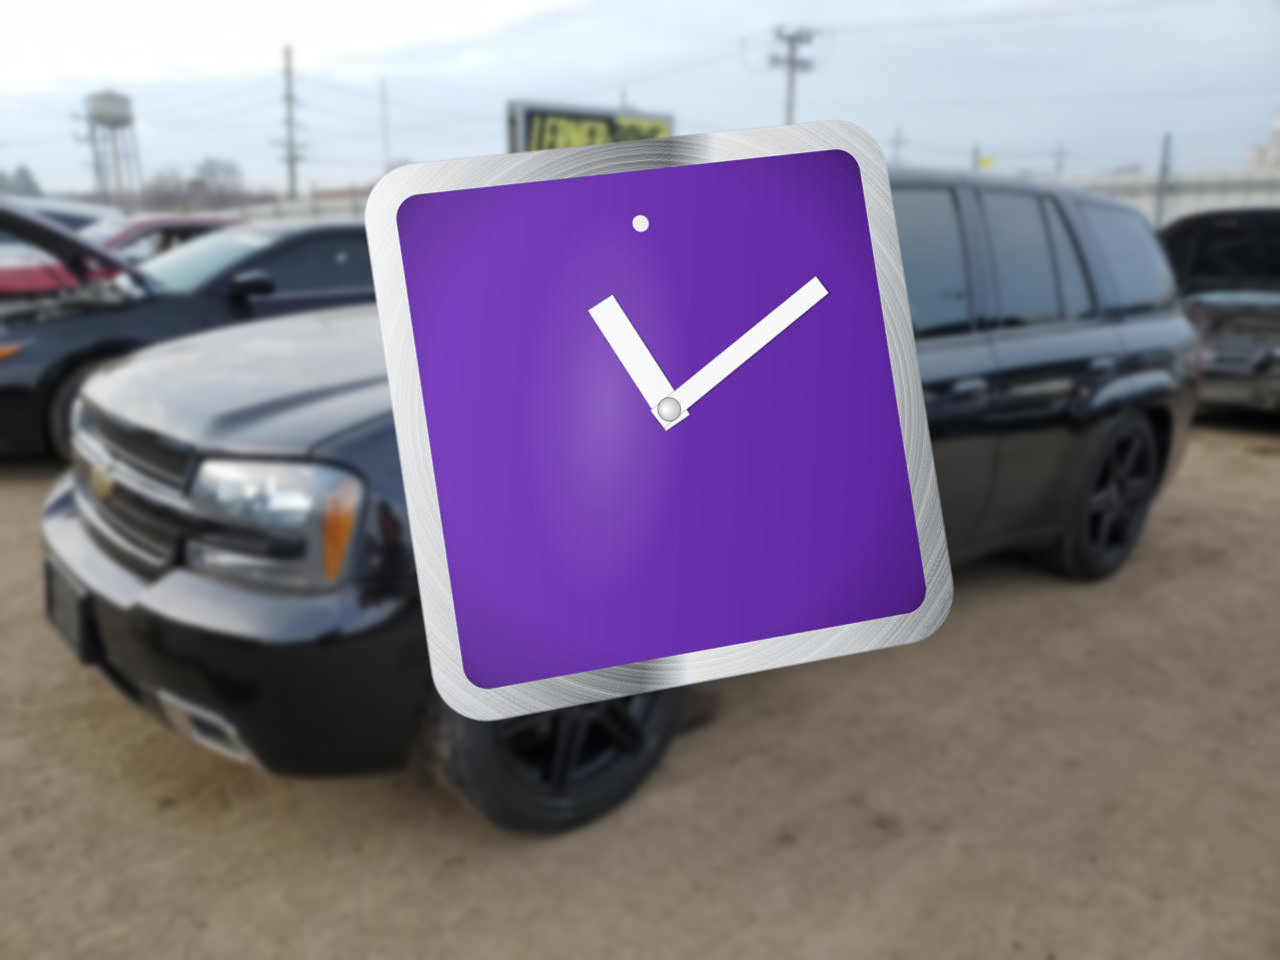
11.10
